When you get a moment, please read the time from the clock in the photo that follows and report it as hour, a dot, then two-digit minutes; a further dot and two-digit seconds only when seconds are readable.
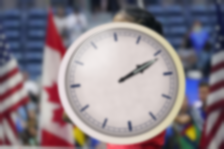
2.11
